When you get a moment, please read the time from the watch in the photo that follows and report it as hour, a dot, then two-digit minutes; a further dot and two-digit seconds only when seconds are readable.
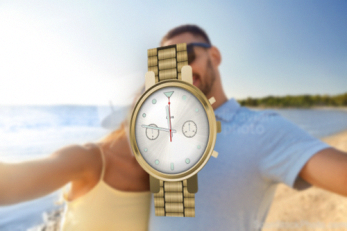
11.47
